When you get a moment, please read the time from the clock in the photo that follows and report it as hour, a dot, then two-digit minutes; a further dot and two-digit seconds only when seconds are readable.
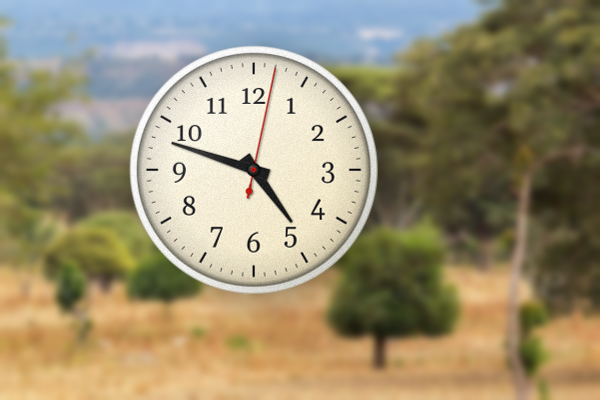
4.48.02
